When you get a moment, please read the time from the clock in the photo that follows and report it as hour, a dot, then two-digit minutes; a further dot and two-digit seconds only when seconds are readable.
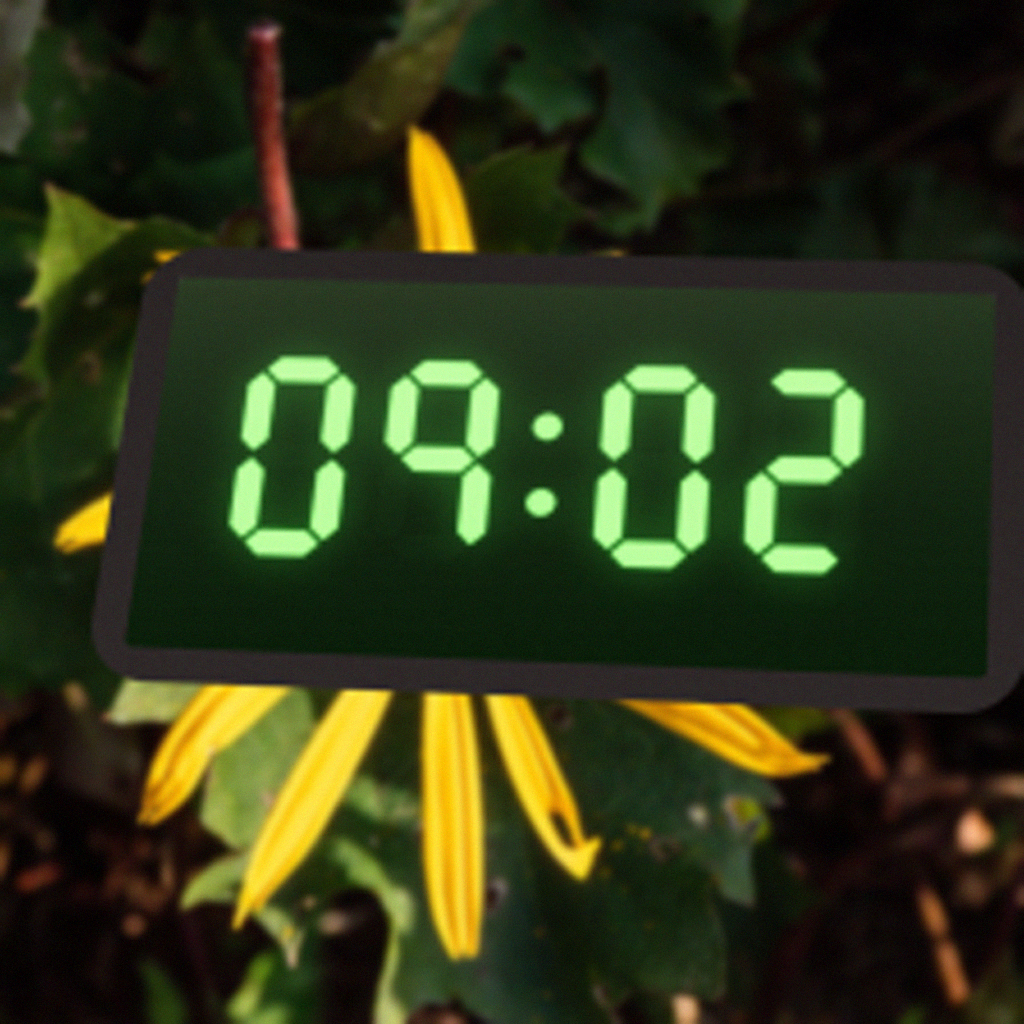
9.02
